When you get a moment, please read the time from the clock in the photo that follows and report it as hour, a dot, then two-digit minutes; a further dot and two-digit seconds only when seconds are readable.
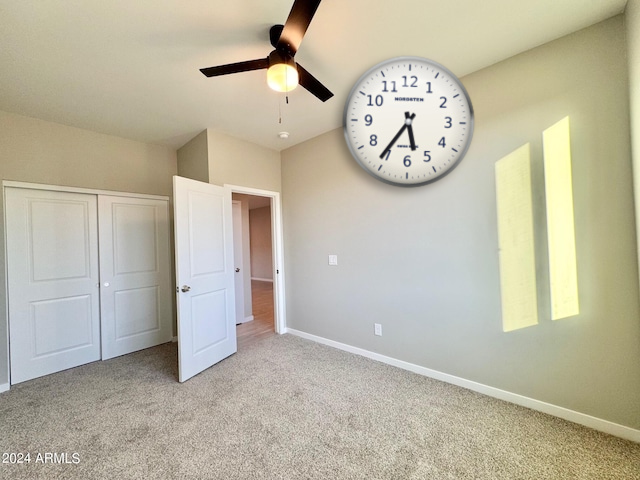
5.36
